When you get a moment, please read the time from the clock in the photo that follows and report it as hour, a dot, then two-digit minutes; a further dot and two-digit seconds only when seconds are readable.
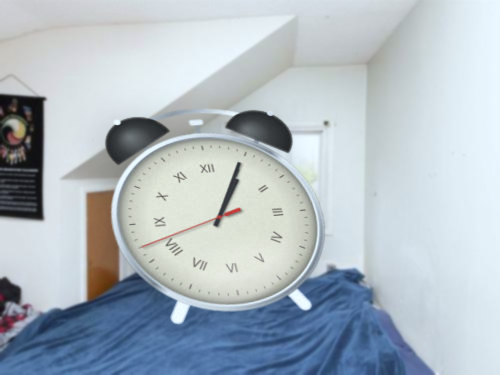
1.04.42
